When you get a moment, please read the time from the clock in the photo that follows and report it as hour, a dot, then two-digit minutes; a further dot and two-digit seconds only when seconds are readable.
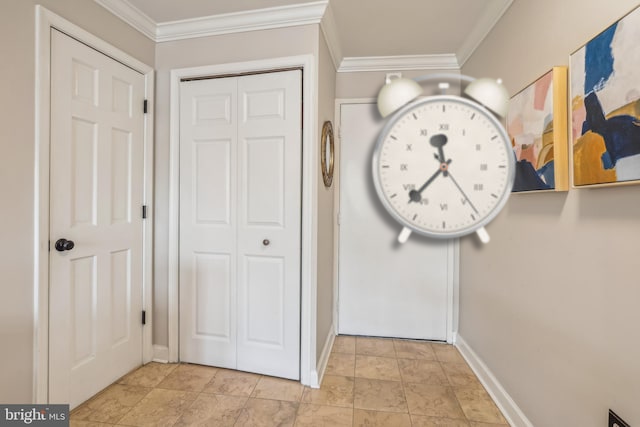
11.37.24
